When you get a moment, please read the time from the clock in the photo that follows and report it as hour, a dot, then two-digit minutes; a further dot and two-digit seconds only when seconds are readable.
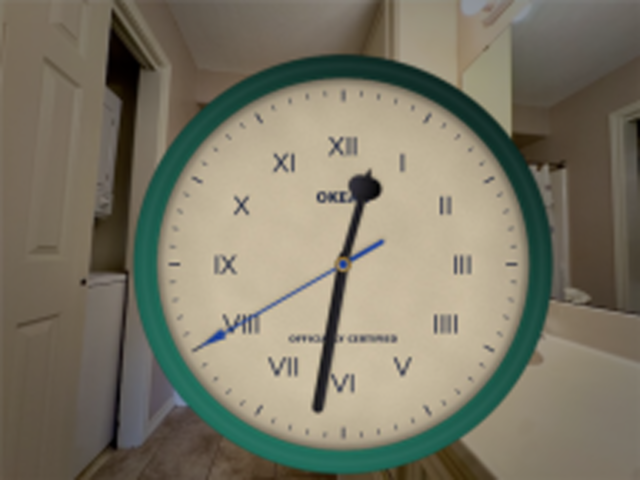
12.31.40
